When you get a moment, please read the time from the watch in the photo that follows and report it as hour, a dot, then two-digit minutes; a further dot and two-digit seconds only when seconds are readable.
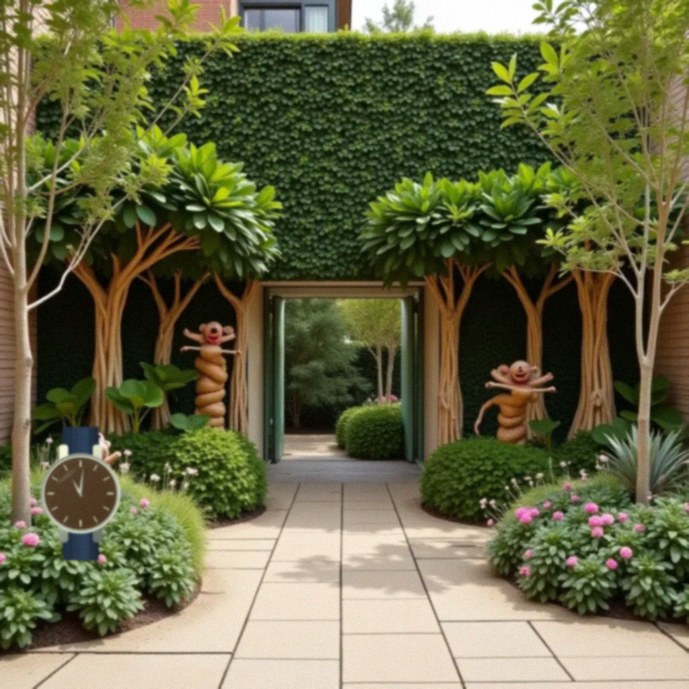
11.01
